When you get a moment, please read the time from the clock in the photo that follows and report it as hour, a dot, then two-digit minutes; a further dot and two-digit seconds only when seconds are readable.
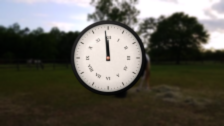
11.59
